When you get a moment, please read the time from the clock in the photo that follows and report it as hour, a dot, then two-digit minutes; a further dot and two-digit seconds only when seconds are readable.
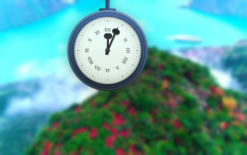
12.04
